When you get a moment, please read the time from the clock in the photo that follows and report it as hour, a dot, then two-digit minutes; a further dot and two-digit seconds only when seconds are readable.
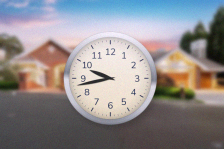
9.43
